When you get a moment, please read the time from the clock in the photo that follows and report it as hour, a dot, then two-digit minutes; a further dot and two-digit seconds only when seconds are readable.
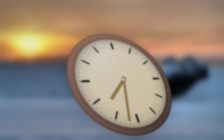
7.32
